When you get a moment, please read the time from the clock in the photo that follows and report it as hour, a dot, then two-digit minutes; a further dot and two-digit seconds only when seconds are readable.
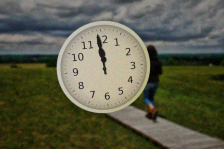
11.59
